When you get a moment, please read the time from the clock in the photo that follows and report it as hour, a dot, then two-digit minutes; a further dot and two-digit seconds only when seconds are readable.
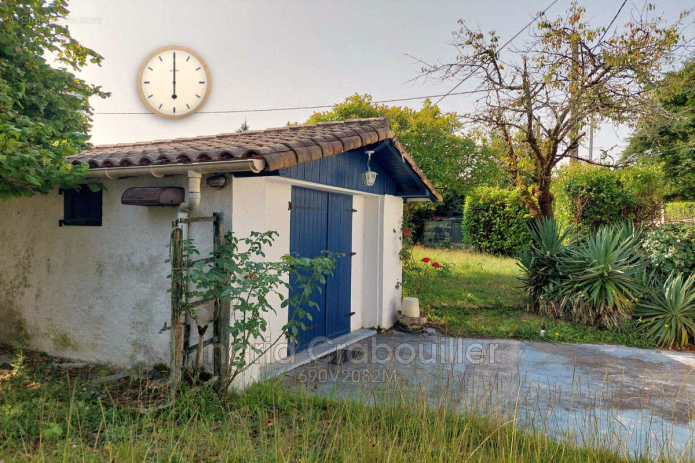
6.00
